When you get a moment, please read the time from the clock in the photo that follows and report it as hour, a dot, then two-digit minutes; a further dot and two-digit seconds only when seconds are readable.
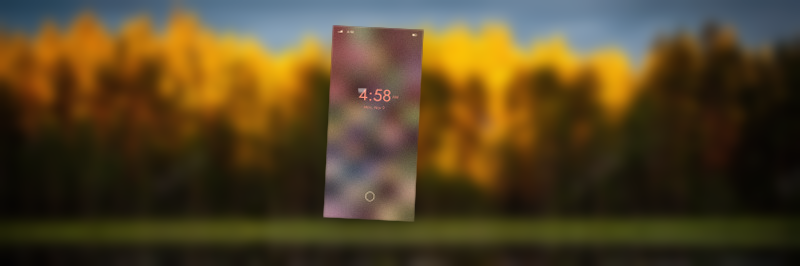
4.58
